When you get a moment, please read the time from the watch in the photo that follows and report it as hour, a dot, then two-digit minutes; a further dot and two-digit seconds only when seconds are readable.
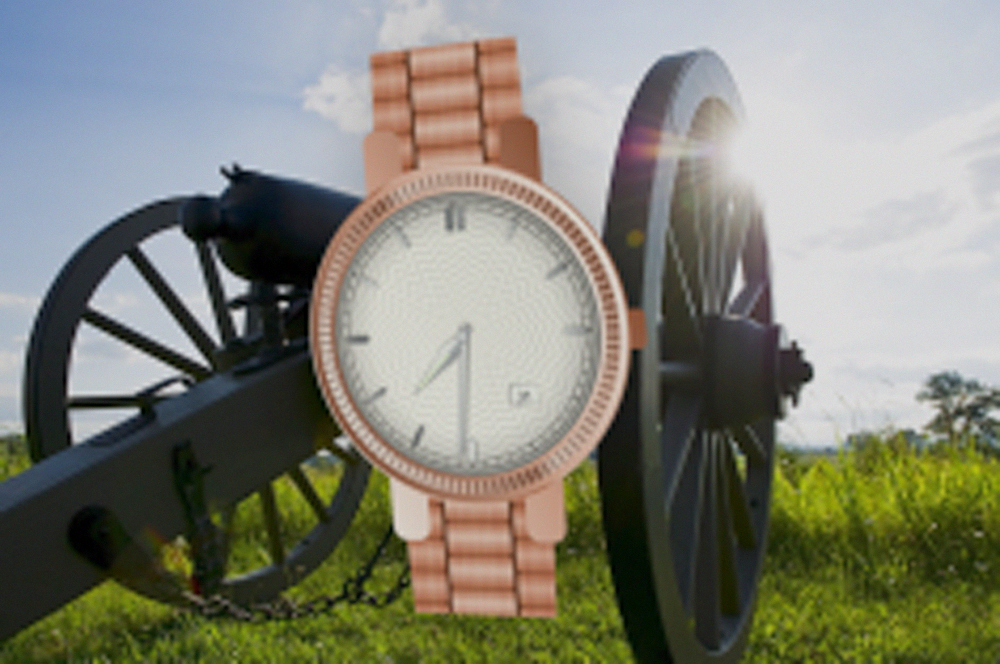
7.31
